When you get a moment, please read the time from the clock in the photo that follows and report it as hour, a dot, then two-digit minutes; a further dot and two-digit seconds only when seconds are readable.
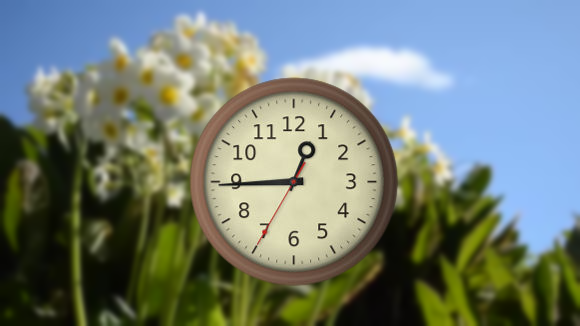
12.44.35
